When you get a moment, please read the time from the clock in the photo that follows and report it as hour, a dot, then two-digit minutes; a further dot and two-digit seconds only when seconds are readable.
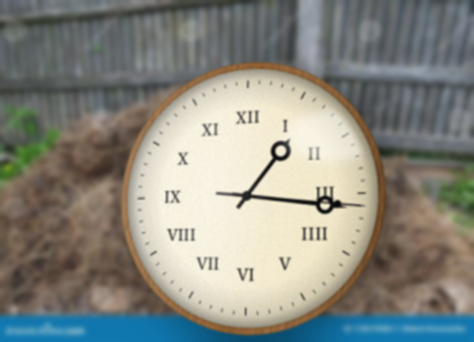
1.16.16
